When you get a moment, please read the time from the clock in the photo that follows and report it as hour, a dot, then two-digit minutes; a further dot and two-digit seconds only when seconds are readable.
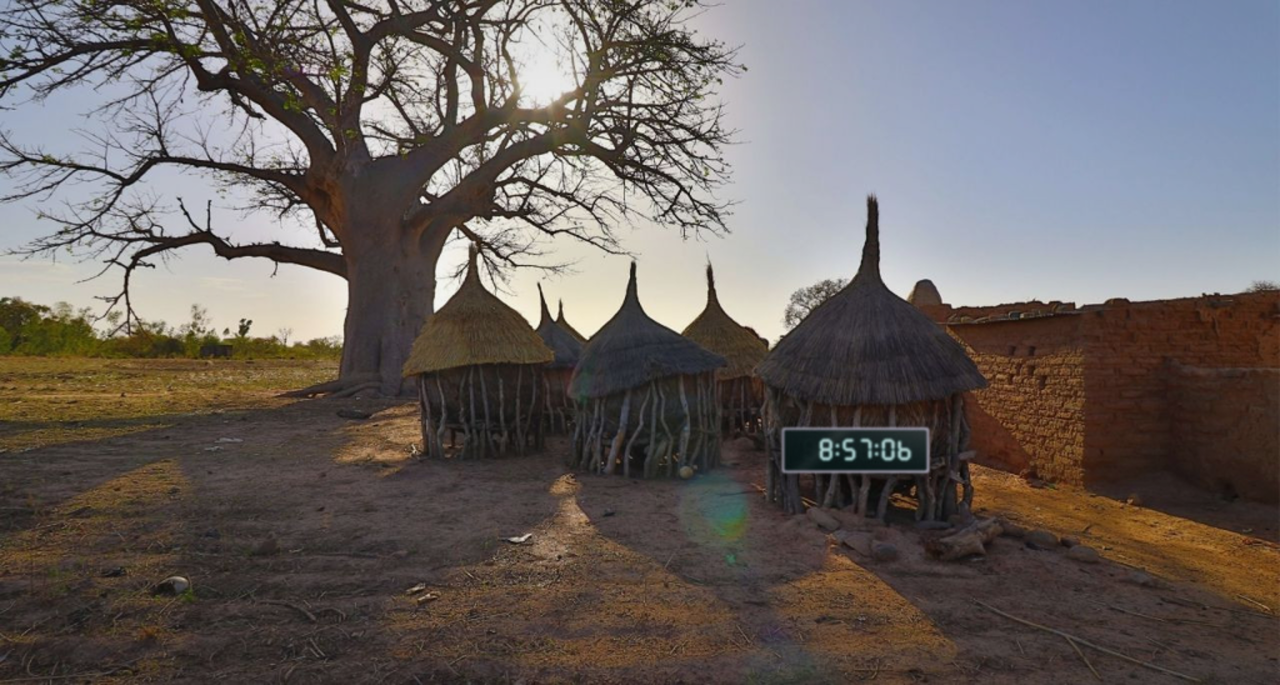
8.57.06
